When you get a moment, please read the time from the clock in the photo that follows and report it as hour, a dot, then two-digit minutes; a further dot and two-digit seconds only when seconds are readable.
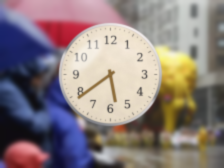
5.39
